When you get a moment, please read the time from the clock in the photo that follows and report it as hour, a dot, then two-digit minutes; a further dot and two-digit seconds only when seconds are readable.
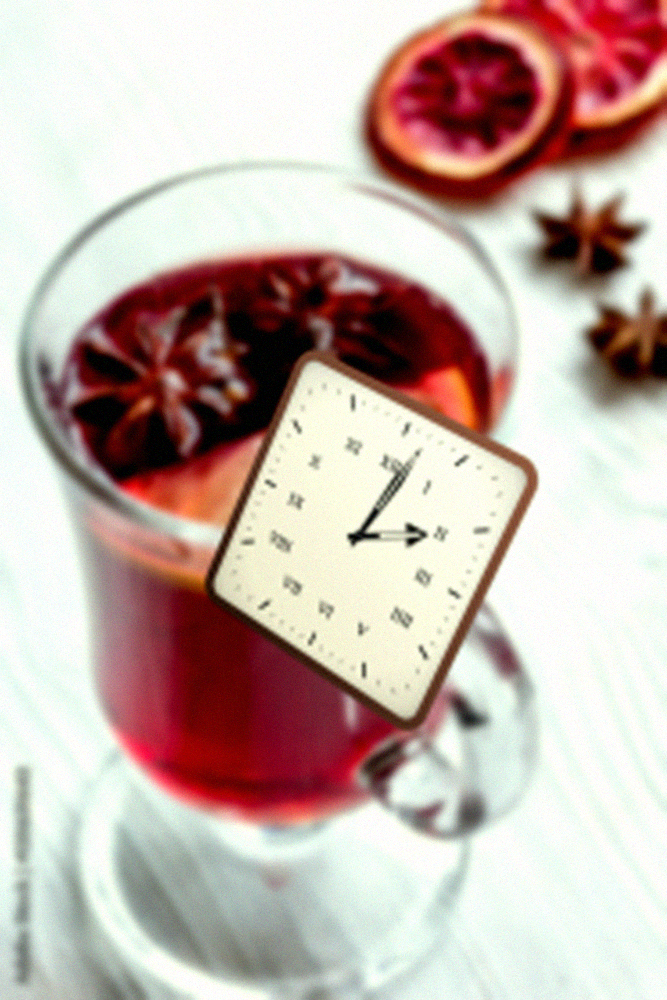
2.02
